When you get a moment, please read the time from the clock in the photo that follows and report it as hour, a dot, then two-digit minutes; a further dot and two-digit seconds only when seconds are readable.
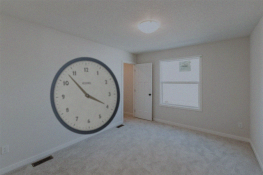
3.53
